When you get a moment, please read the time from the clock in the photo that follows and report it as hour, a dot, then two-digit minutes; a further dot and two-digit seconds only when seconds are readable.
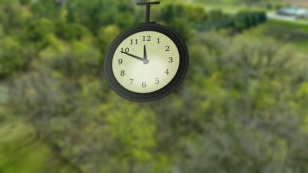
11.49
